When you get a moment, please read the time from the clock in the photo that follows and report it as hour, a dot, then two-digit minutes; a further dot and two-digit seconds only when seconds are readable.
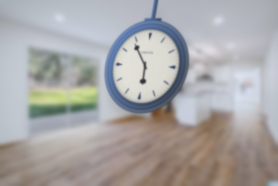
5.54
